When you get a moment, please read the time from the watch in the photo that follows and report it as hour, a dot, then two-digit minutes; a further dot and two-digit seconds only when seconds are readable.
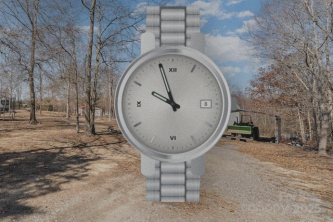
9.57
